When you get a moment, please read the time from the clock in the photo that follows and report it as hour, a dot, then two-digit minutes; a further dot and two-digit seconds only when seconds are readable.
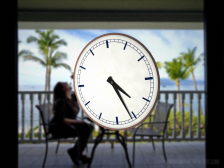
4.26
